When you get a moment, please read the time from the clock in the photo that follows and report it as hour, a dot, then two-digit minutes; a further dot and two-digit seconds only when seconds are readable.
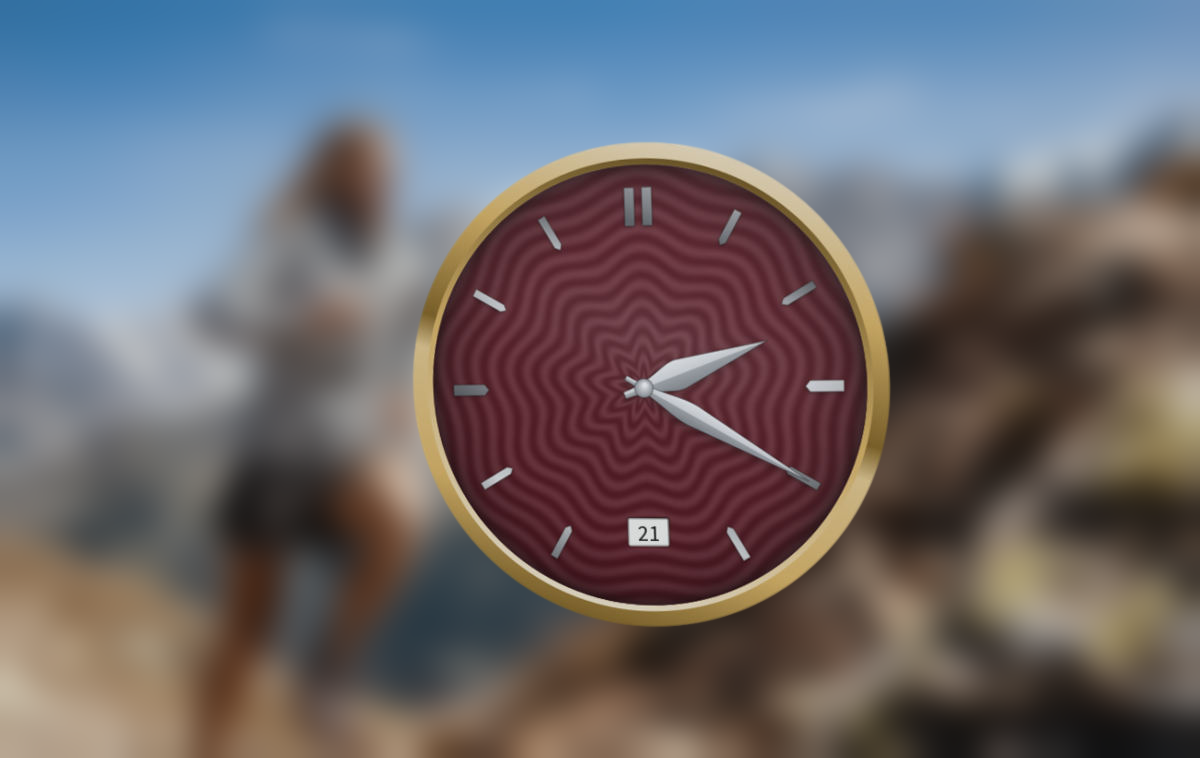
2.20
